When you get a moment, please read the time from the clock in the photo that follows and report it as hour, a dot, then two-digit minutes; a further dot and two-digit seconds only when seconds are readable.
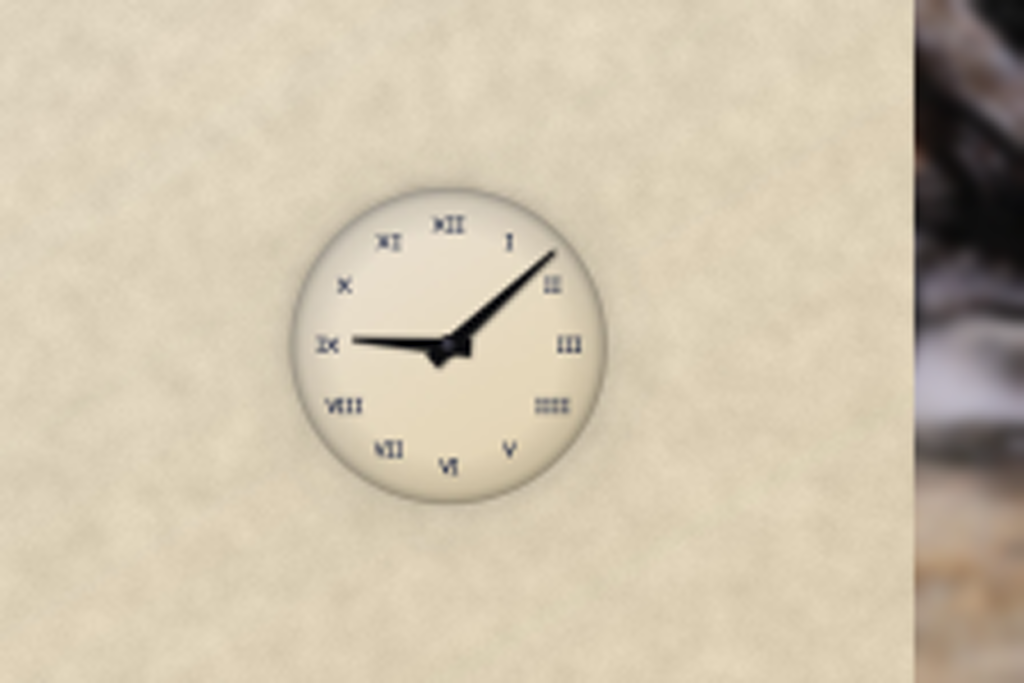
9.08
